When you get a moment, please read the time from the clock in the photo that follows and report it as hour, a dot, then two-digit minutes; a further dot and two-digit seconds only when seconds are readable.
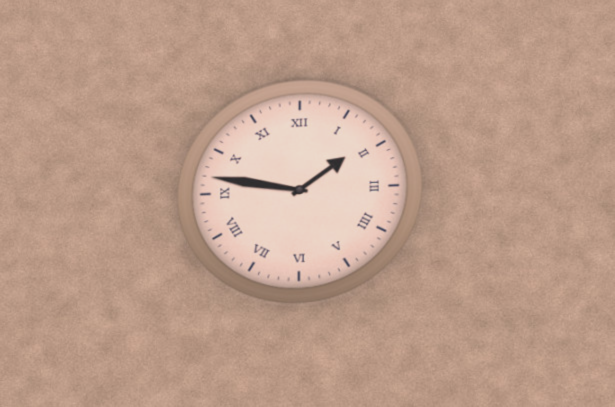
1.47
